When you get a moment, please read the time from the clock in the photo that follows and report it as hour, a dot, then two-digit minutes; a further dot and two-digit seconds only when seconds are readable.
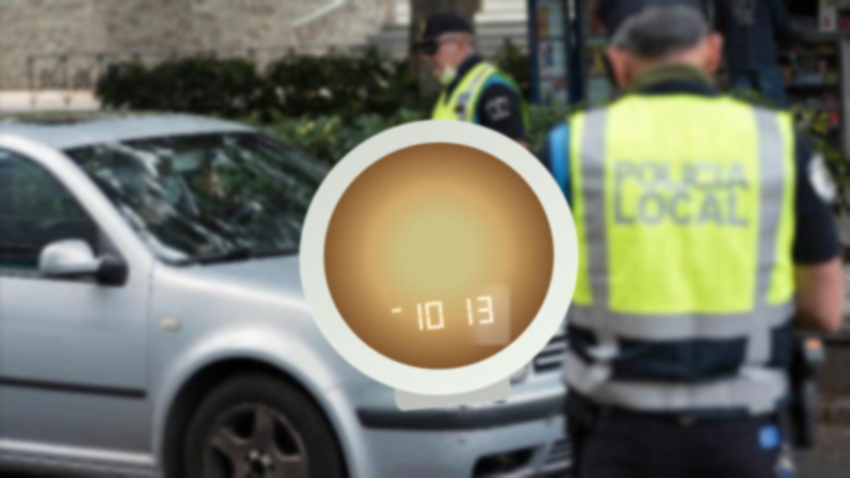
10.13
